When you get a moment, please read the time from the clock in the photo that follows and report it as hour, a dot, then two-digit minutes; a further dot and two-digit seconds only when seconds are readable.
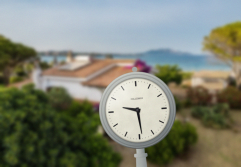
9.29
